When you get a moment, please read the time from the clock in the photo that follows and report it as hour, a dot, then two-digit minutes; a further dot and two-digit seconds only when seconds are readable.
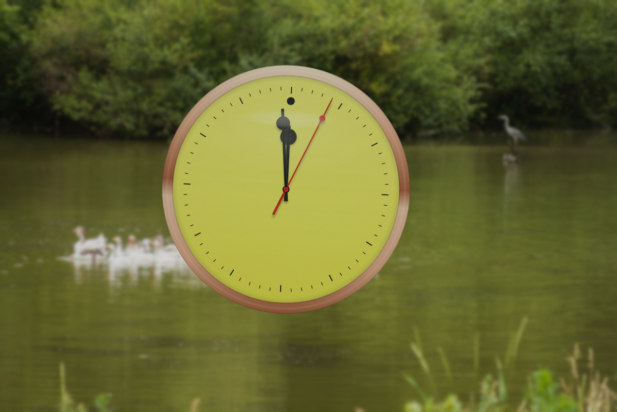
11.59.04
